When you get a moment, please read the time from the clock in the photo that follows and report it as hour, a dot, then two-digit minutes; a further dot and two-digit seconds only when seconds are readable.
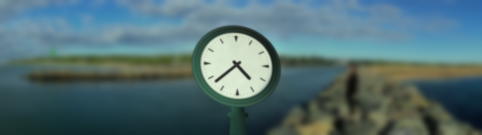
4.38
